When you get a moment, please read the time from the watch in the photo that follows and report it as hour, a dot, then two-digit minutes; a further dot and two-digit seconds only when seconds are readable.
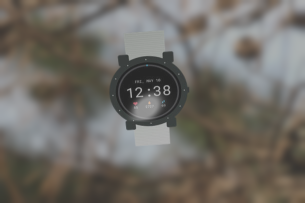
12.38
